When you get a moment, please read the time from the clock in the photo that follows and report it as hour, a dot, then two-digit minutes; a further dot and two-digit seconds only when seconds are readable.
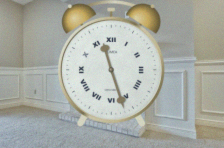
11.27
